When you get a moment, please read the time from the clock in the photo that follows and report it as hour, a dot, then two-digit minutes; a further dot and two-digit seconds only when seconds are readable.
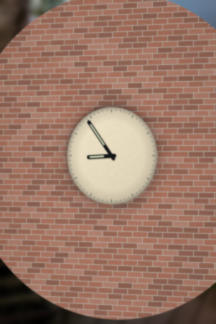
8.54
